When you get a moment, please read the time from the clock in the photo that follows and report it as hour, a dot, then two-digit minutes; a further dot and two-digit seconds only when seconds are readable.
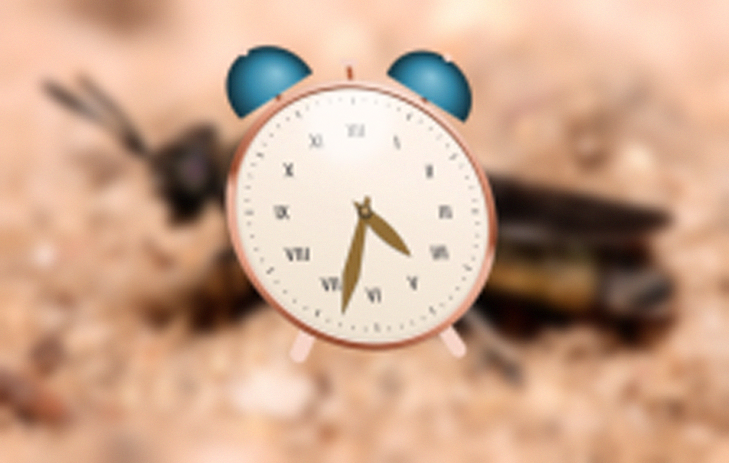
4.33
